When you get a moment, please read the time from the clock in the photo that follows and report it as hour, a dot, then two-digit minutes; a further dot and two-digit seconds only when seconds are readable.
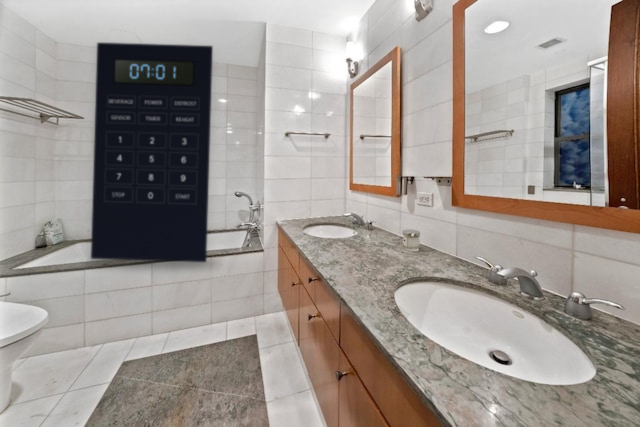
7.01
